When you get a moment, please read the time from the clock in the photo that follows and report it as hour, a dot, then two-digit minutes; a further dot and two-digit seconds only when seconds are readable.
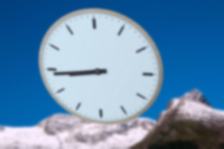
8.44
